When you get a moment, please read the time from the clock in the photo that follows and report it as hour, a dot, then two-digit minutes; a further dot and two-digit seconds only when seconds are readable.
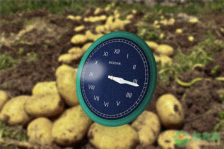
3.16
